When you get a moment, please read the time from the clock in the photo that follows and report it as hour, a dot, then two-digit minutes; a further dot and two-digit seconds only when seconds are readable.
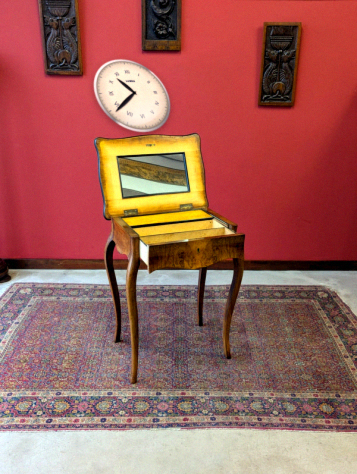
10.39
